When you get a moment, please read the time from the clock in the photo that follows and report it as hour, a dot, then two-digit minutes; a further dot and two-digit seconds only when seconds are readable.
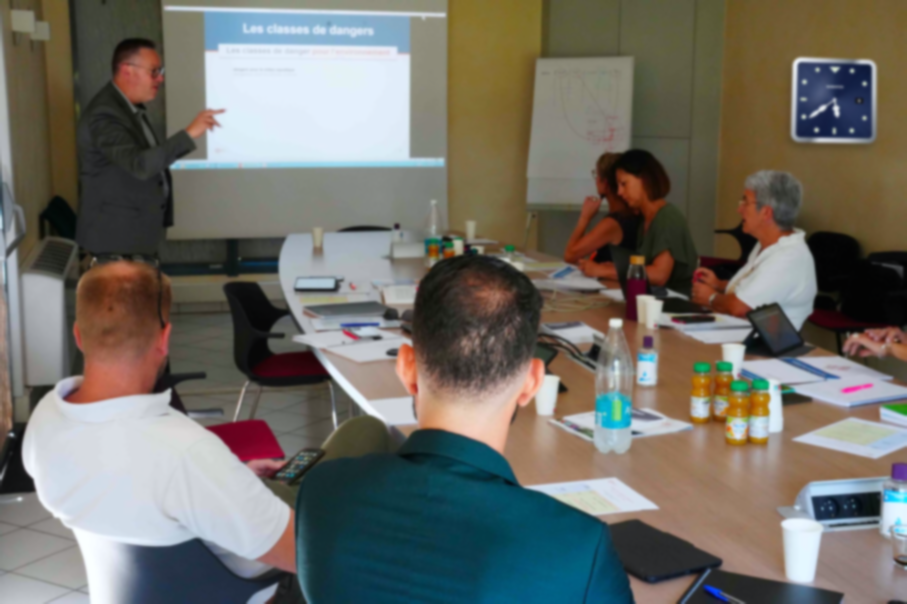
5.39
